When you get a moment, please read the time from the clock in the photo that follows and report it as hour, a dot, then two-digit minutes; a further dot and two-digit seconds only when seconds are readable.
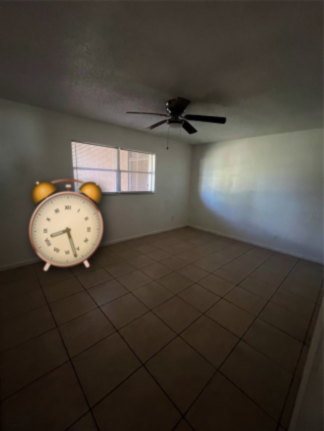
8.27
